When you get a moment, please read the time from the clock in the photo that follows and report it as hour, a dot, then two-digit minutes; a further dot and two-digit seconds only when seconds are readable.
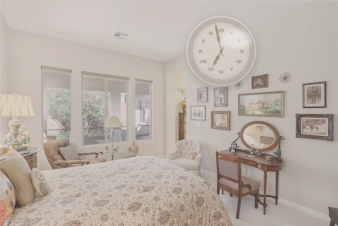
6.58
